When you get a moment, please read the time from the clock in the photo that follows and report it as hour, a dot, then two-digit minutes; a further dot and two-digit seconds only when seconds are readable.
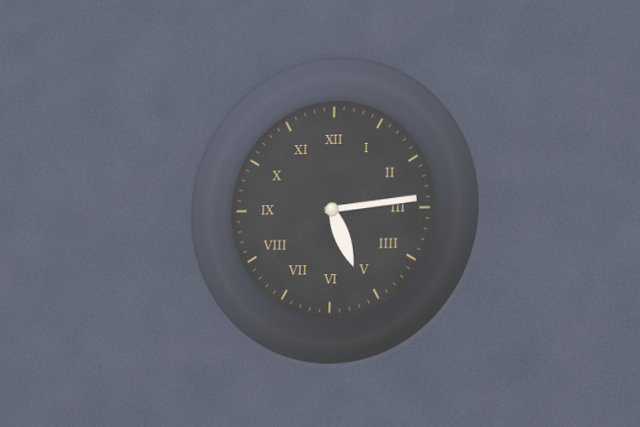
5.14
